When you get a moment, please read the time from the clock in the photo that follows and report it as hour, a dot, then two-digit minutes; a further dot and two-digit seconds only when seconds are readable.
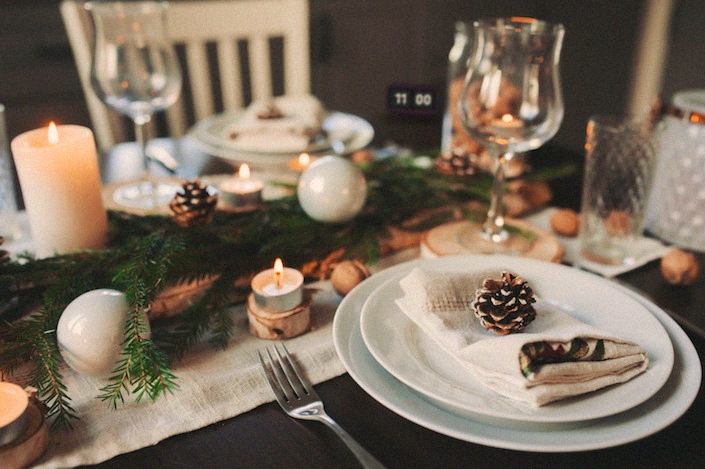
11.00
